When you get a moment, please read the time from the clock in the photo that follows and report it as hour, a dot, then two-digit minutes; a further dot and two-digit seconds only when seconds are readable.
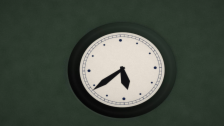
5.39
